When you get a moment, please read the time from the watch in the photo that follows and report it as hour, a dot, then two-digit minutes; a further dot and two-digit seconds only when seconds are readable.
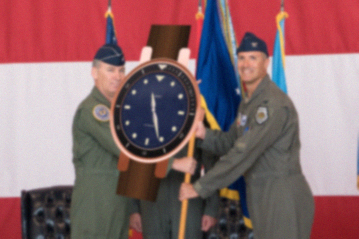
11.26
